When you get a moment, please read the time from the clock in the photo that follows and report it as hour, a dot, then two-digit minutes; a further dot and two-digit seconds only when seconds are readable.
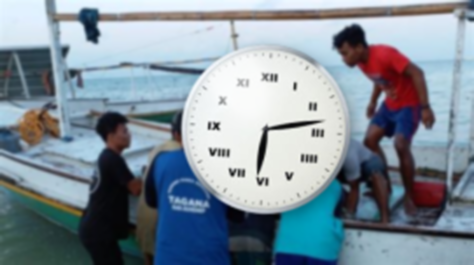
6.13
